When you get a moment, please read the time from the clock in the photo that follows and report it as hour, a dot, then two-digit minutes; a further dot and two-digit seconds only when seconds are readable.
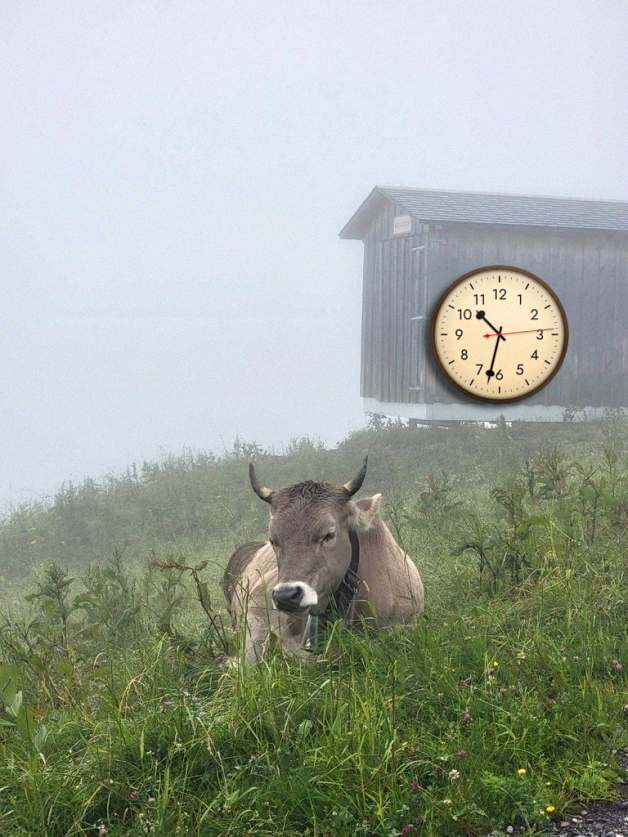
10.32.14
